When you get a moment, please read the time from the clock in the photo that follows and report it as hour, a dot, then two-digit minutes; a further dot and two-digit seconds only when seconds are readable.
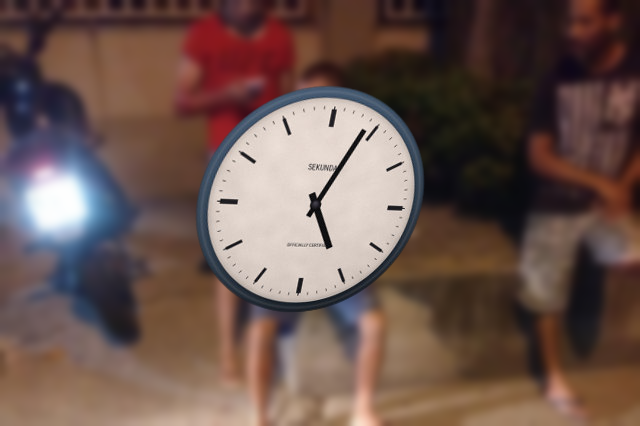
5.04
